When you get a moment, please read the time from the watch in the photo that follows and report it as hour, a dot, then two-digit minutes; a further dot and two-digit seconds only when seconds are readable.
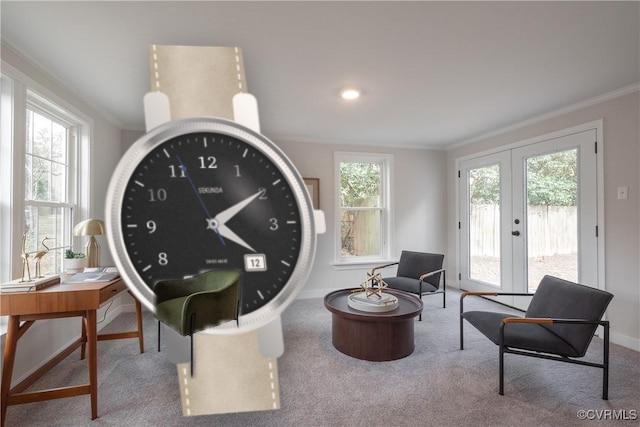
4.09.56
